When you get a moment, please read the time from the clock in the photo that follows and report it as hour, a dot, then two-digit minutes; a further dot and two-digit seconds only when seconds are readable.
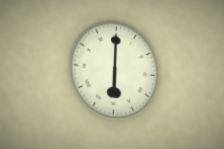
6.00
